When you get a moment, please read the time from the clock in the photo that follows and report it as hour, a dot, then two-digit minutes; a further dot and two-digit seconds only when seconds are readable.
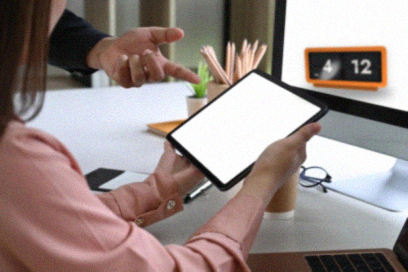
4.12
